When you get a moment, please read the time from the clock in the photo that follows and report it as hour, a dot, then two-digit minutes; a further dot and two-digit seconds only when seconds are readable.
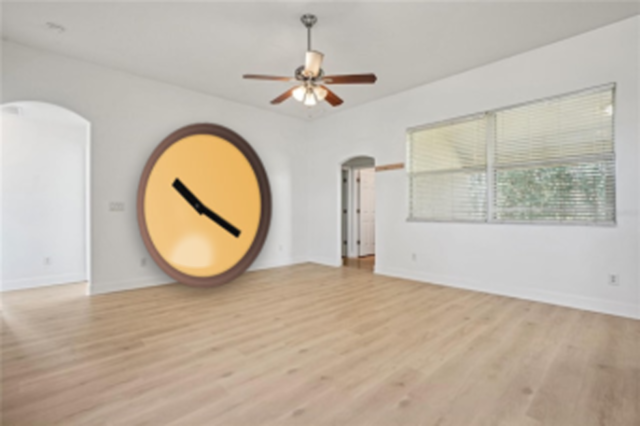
10.20
